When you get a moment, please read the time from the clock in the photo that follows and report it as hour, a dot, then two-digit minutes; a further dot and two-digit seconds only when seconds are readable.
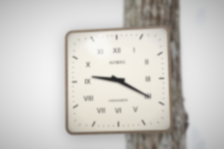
9.20
